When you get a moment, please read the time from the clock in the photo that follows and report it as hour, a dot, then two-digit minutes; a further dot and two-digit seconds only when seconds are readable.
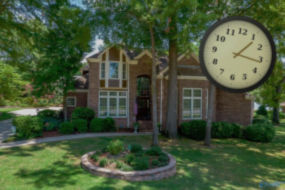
1.16
